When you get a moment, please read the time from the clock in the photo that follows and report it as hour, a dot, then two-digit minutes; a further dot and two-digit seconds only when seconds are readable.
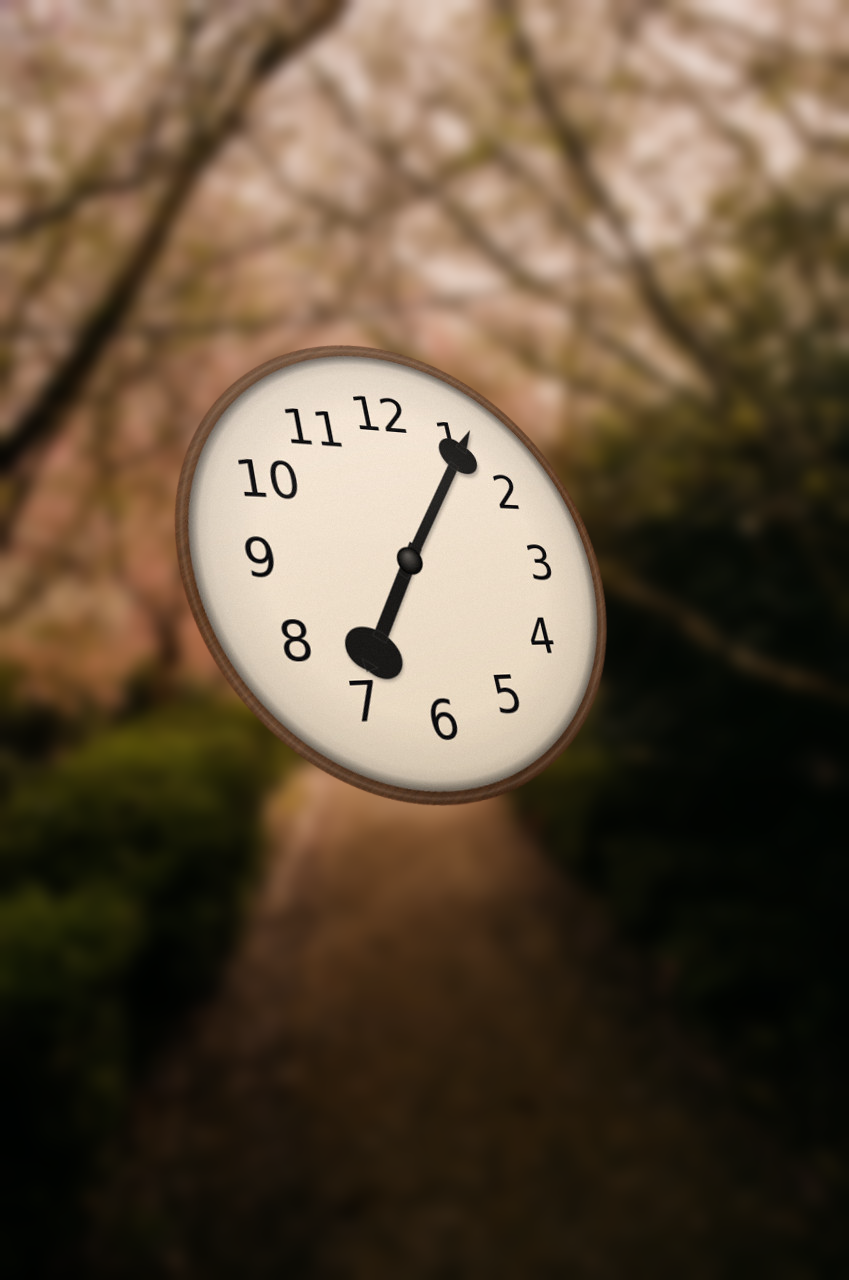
7.06
